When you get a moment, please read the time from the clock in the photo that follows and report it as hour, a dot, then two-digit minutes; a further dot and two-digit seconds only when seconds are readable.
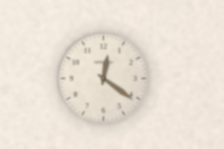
12.21
